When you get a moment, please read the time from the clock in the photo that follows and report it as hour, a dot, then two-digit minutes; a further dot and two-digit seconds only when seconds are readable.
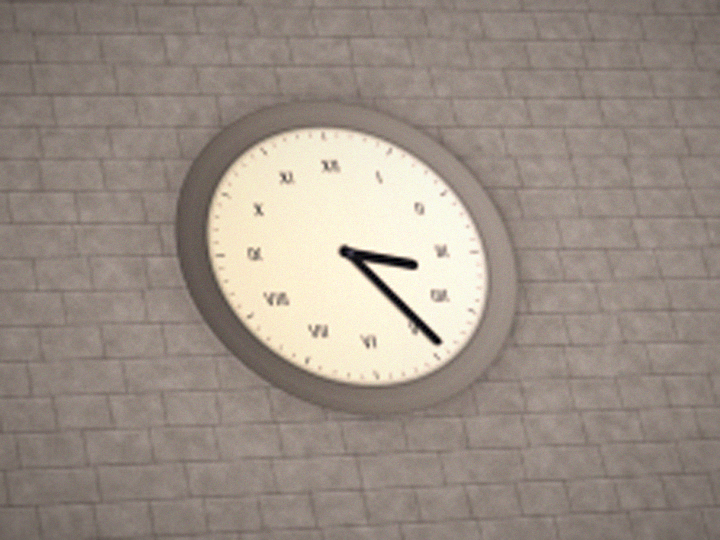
3.24
